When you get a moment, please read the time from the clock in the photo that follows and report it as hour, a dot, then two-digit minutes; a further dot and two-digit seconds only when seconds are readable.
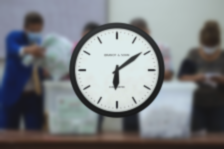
6.09
